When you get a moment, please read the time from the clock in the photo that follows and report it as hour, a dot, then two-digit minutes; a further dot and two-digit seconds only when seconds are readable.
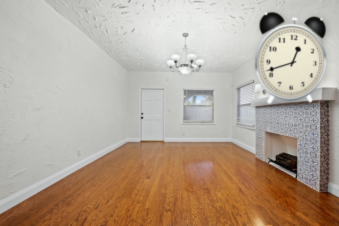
12.42
